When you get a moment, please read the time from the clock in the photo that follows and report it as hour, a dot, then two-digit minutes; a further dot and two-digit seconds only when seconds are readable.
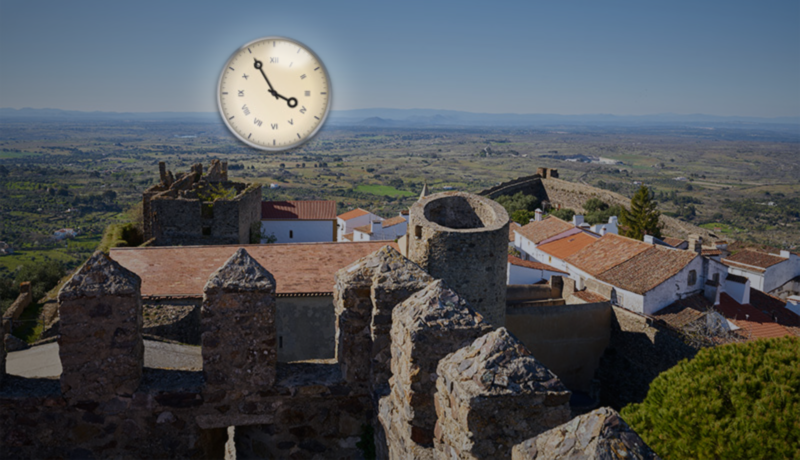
3.55
